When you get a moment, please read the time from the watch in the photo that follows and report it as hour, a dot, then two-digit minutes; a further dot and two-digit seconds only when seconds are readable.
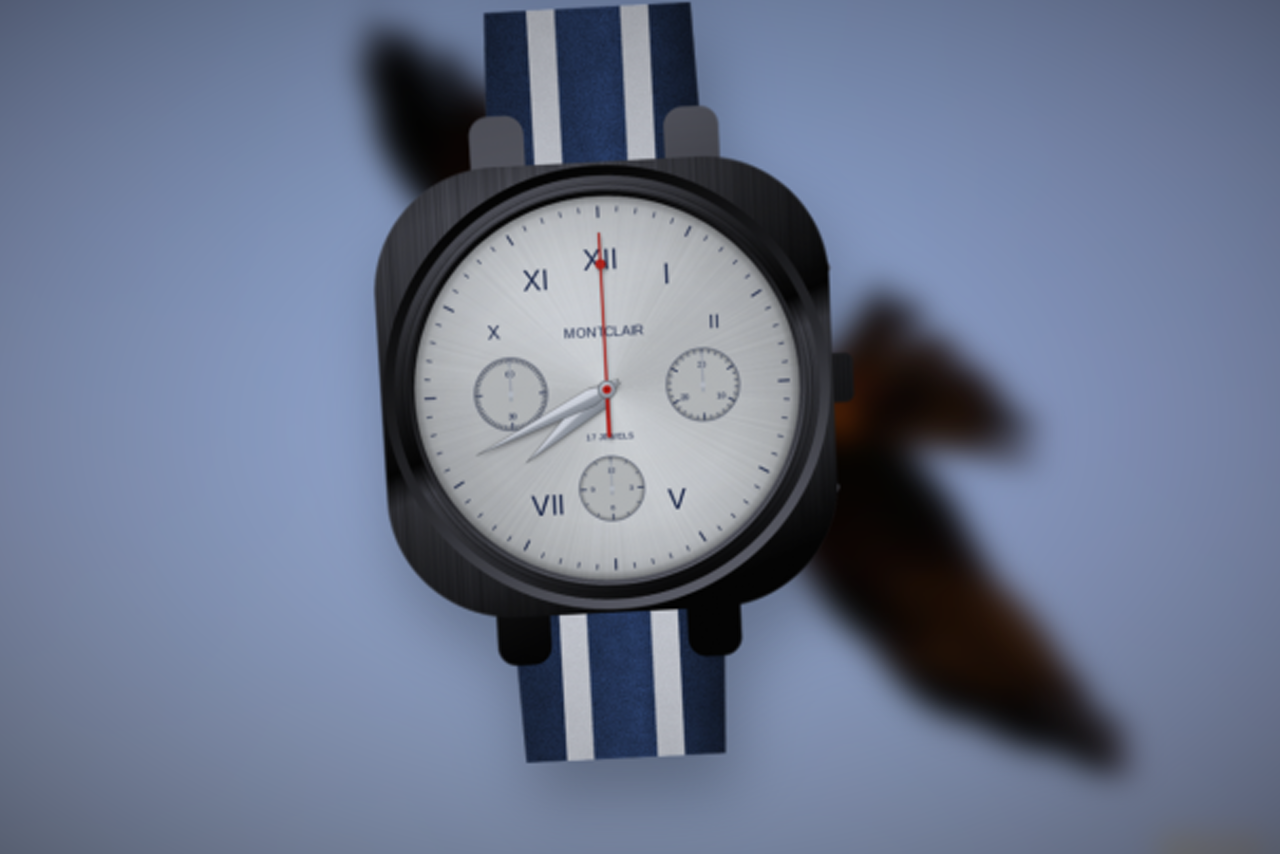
7.41
